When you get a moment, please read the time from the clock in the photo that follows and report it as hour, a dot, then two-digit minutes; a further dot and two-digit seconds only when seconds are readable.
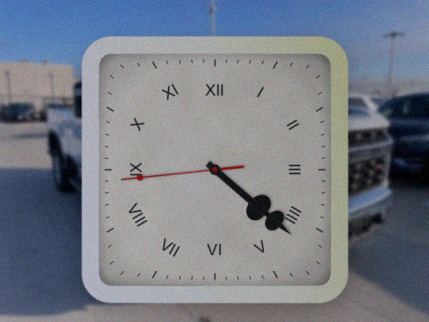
4.21.44
